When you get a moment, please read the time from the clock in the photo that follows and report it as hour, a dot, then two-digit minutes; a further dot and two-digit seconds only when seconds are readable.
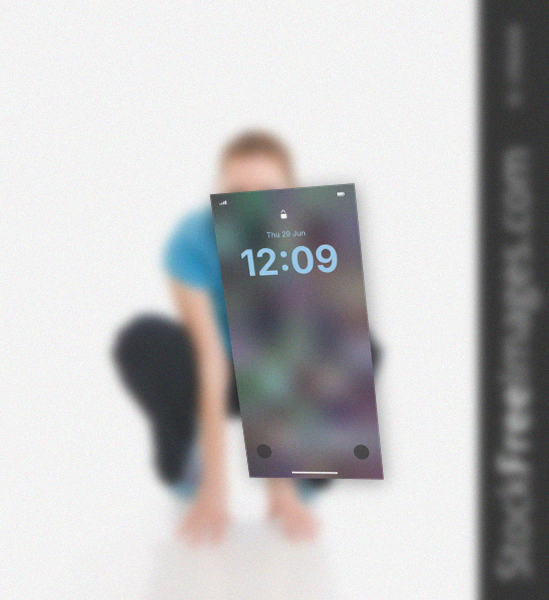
12.09
